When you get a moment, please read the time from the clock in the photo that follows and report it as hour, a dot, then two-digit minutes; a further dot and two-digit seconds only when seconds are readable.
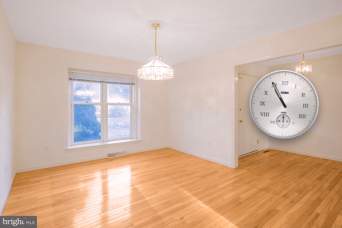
10.55
